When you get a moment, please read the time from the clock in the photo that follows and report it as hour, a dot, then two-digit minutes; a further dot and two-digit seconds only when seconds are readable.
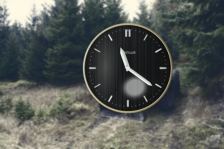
11.21
